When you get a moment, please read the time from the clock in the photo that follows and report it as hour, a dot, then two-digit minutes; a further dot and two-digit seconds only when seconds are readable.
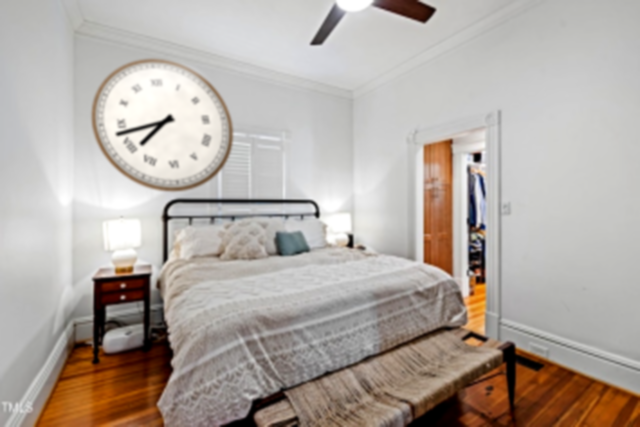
7.43
